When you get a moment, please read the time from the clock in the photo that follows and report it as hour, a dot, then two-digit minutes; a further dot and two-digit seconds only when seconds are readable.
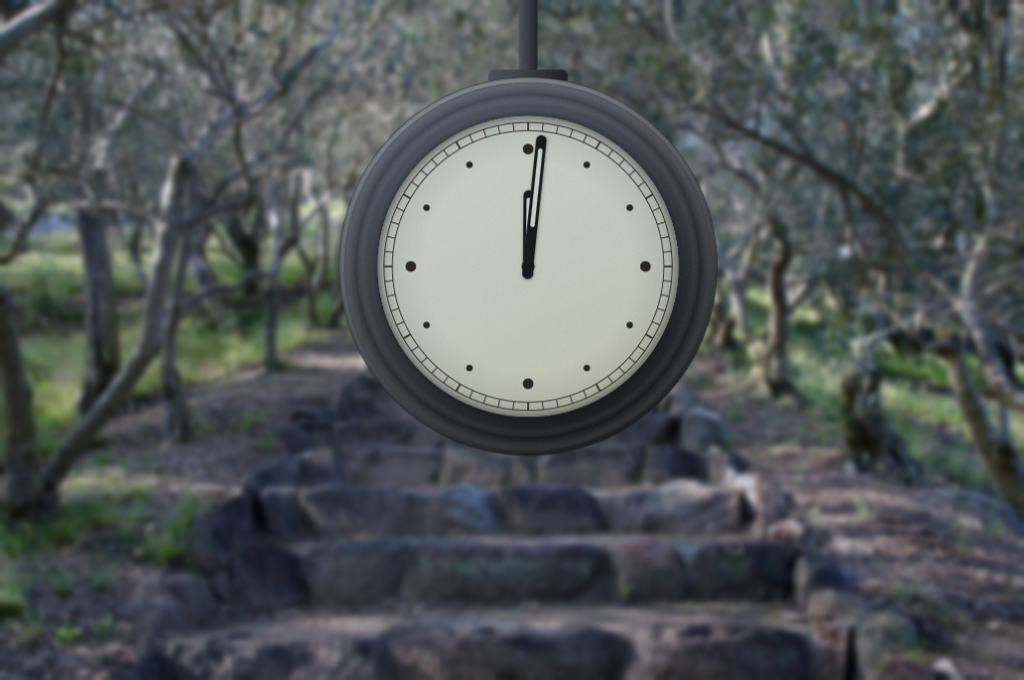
12.01
